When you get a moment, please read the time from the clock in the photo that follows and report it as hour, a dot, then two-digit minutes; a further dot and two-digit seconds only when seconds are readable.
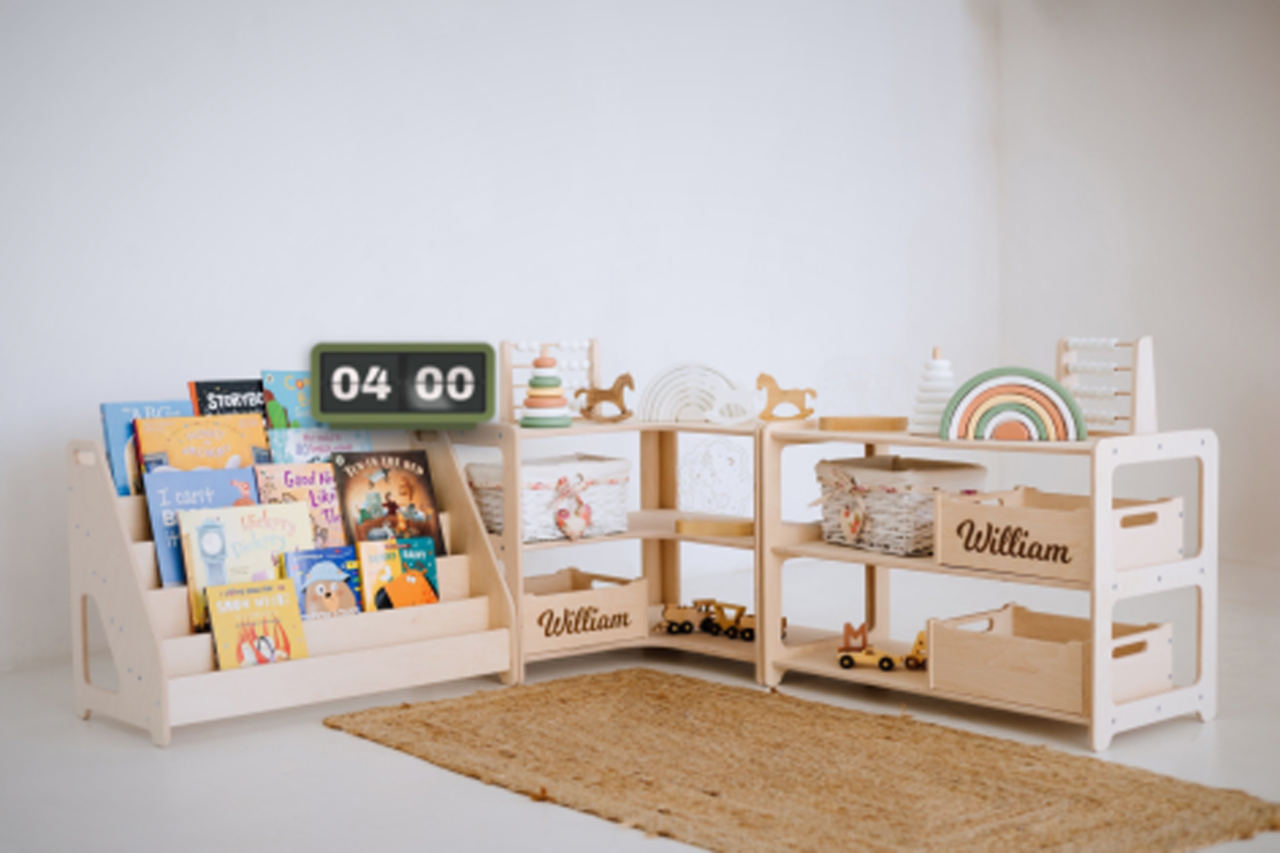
4.00
